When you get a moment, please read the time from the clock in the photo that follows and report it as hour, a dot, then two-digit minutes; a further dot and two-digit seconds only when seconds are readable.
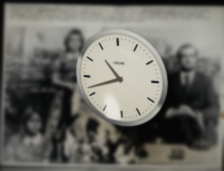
10.42
